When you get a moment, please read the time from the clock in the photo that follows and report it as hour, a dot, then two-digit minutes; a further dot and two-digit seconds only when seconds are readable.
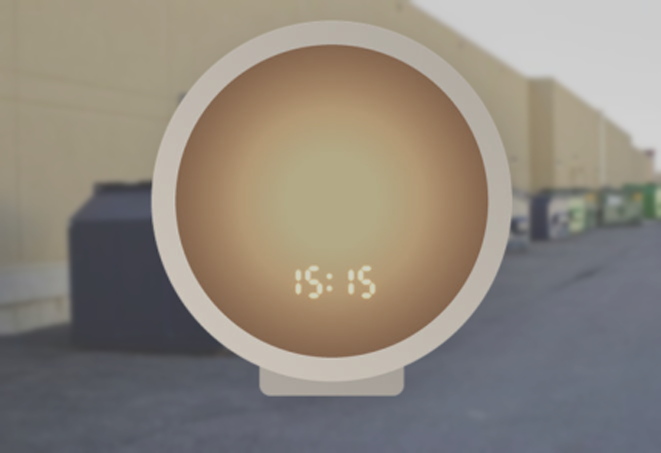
15.15
